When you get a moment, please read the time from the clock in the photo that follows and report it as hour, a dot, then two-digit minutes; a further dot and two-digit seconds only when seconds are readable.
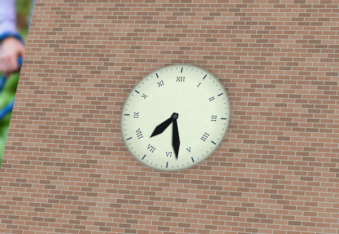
7.28
